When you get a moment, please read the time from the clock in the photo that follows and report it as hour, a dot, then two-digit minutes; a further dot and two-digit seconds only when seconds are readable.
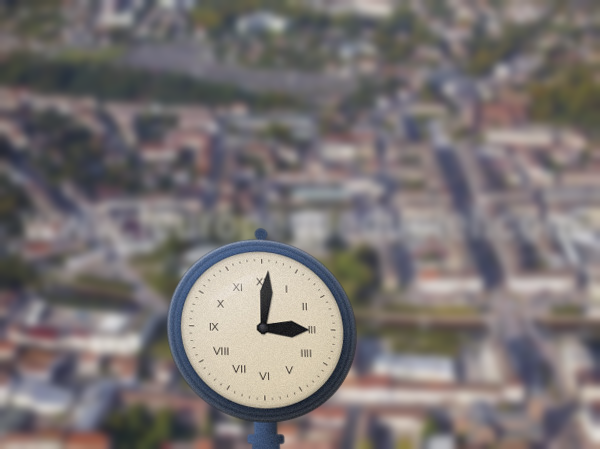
3.01
